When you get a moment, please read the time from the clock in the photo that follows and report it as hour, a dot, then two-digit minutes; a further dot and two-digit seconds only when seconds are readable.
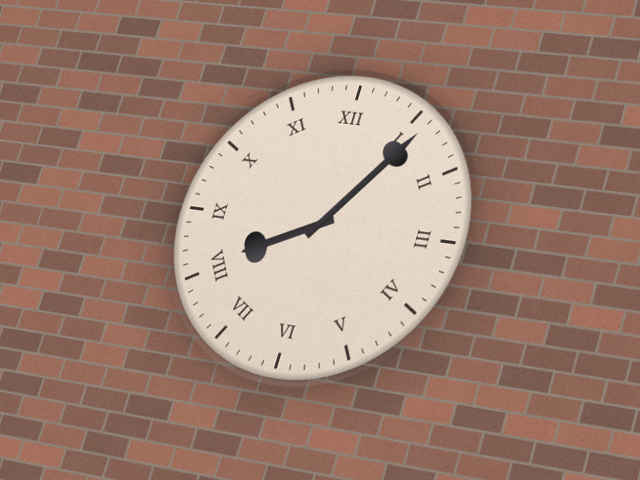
8.06
